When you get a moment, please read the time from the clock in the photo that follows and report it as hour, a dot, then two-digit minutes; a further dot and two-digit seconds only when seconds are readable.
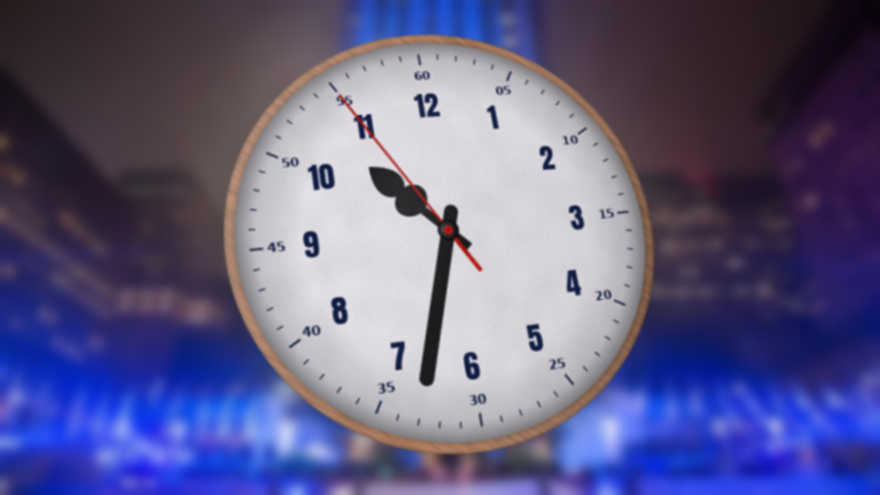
10.32.55
